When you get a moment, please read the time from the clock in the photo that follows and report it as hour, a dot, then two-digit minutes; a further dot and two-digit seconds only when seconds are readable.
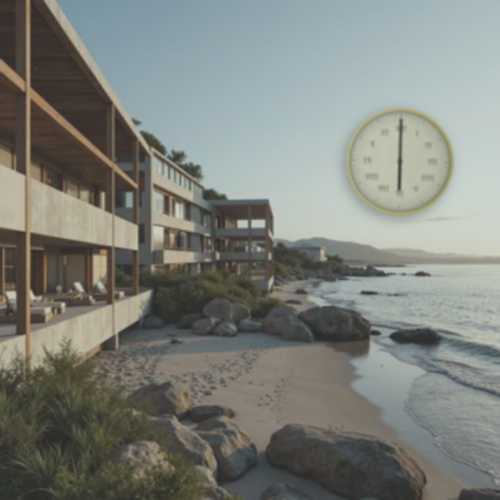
6.00
